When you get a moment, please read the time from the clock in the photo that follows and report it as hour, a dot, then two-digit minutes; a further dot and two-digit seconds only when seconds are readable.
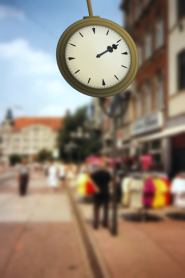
2.11
